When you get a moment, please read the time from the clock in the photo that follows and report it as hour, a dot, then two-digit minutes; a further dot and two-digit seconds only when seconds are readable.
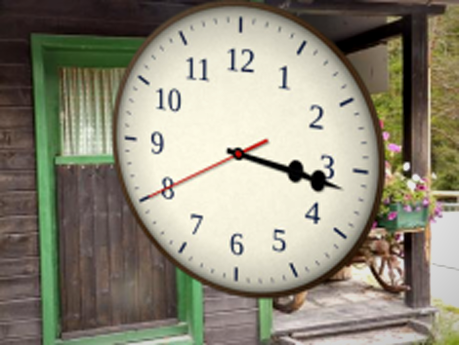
3.16.40
